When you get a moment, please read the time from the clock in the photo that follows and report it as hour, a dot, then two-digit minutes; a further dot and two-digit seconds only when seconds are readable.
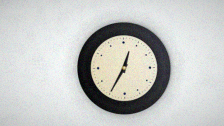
12.35
